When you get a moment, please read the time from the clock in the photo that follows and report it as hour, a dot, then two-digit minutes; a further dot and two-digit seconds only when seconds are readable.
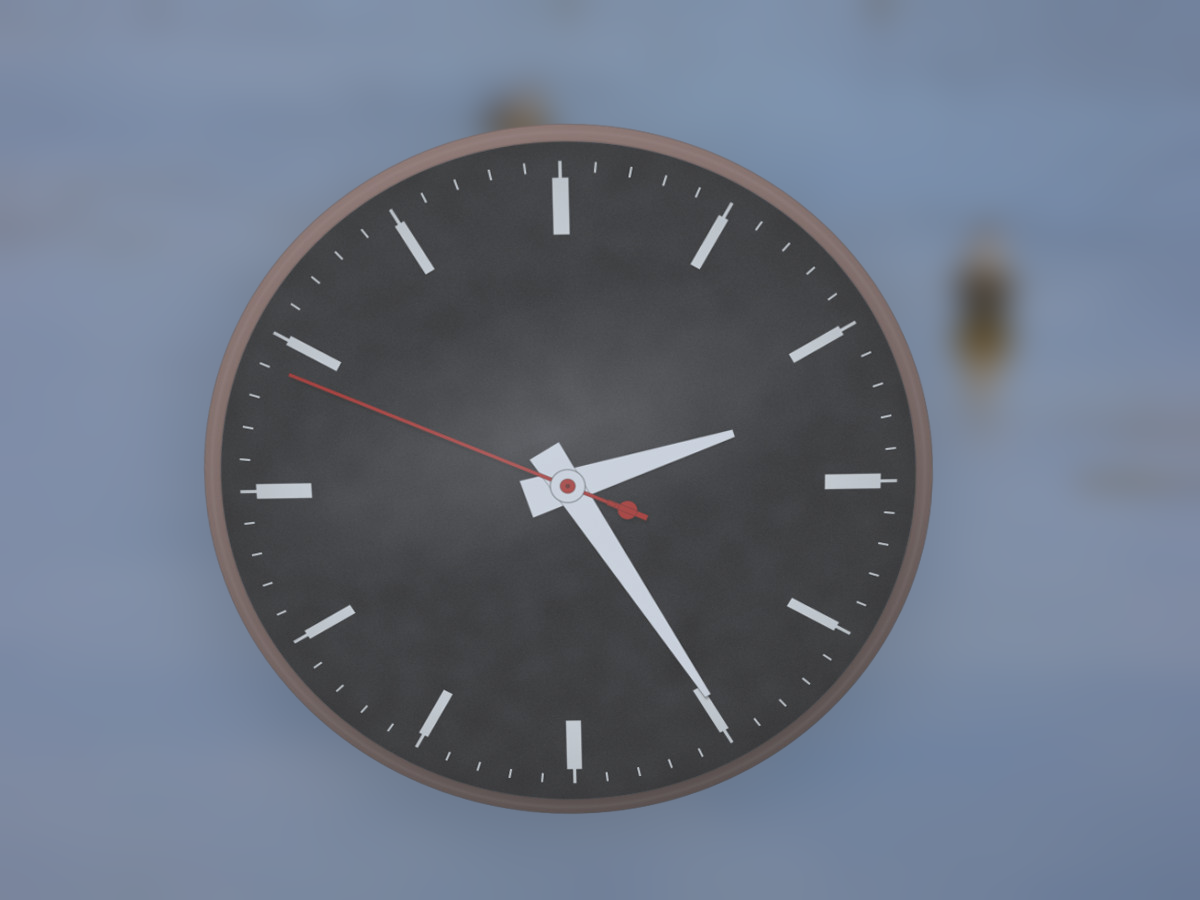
2.24.49
